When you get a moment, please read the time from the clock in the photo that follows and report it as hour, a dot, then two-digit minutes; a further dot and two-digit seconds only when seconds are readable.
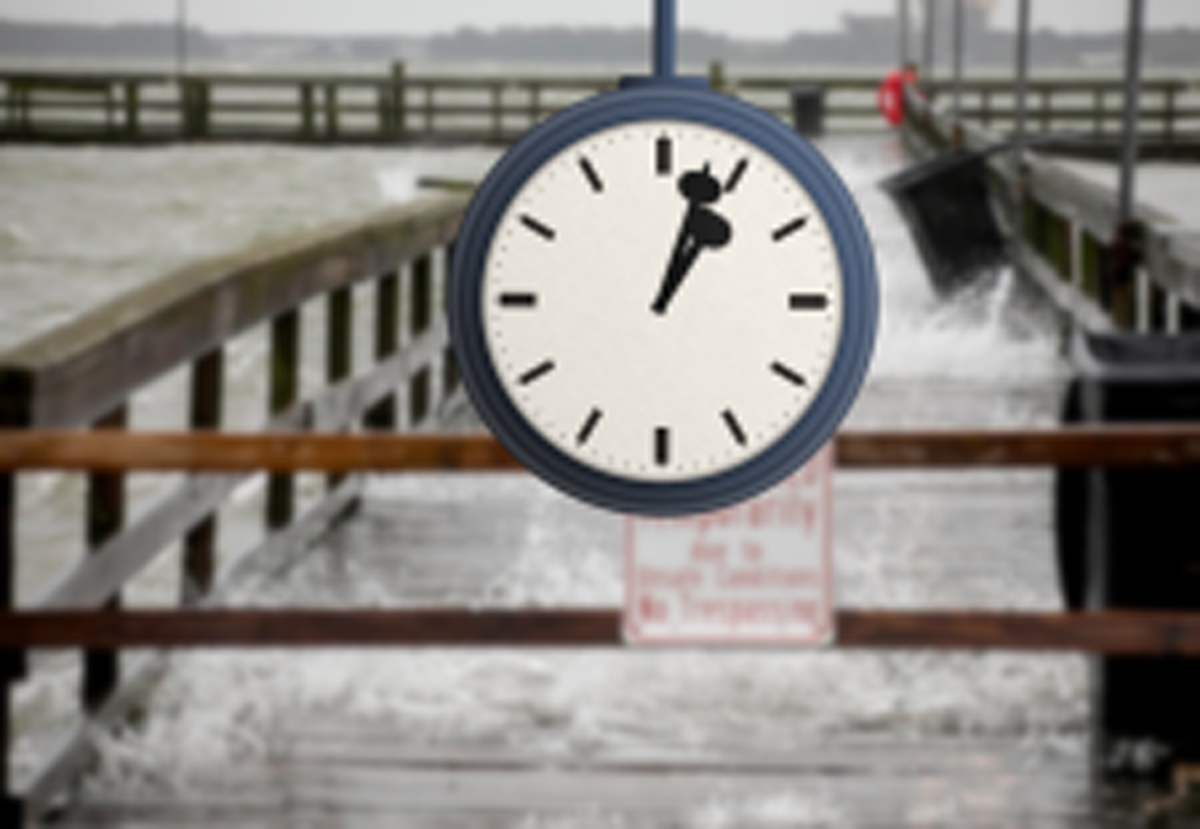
1.03
